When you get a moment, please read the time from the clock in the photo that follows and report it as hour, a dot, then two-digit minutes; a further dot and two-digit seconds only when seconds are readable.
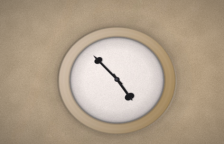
4.53
